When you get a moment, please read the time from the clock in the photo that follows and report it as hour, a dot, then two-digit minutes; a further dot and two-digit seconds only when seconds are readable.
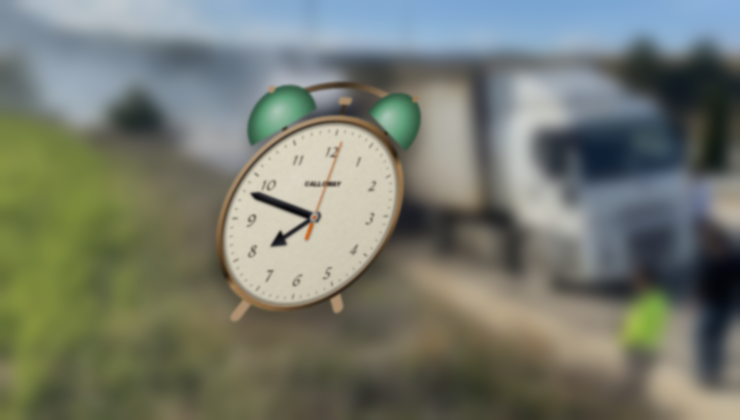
7.48.01
